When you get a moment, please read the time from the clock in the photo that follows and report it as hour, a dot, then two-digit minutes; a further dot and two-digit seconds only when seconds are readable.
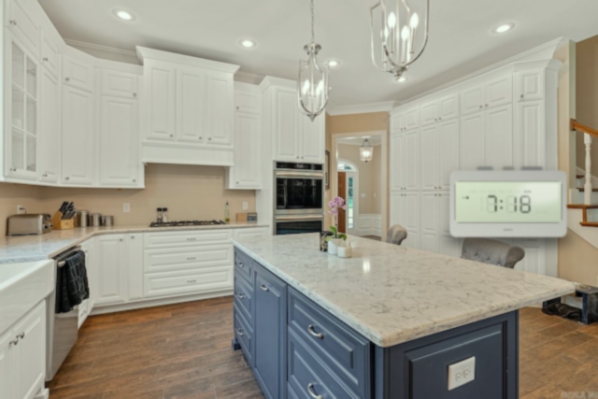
7.18
